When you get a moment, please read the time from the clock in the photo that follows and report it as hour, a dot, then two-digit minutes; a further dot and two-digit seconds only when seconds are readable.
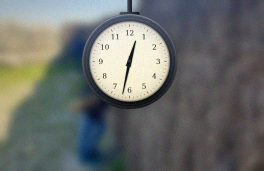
12.32
